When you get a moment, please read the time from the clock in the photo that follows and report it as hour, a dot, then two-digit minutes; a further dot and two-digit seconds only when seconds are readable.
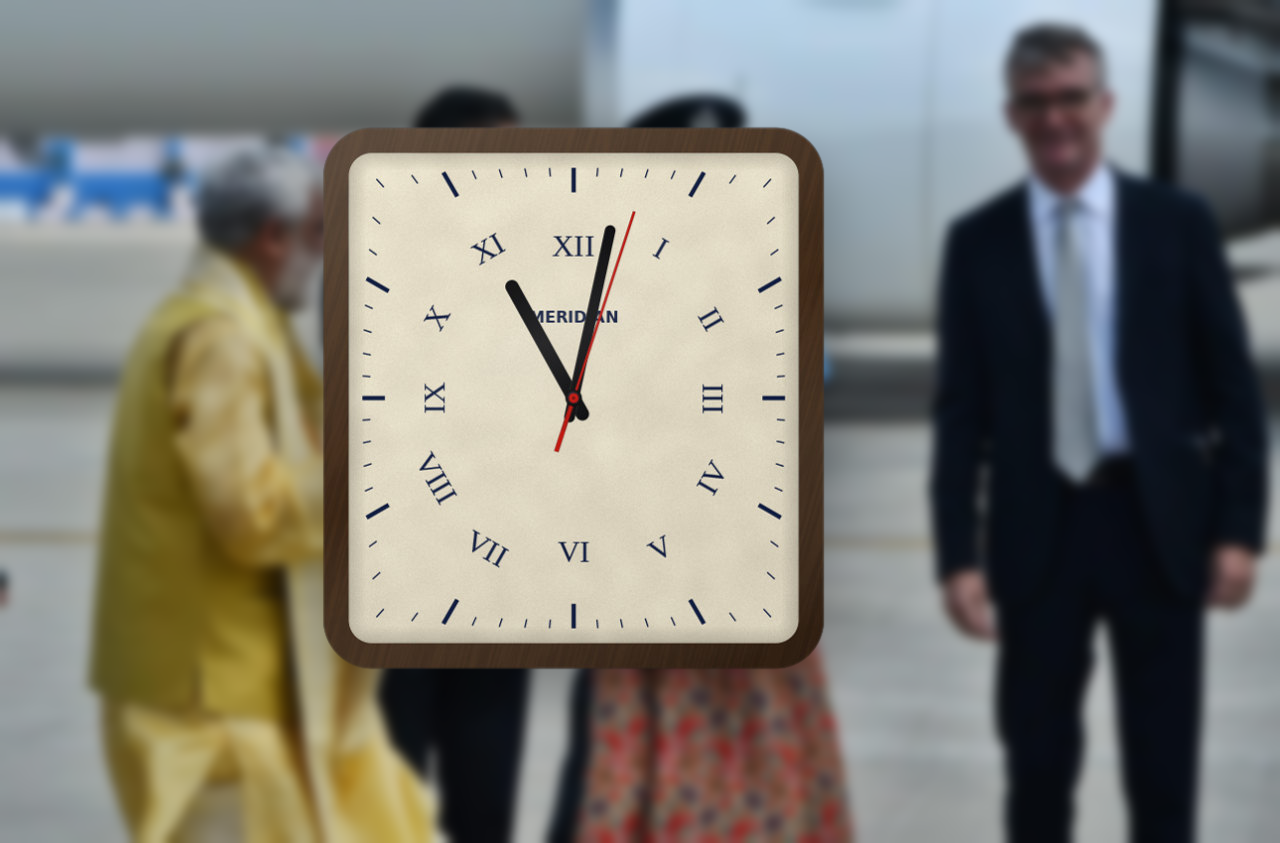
11.02.03
